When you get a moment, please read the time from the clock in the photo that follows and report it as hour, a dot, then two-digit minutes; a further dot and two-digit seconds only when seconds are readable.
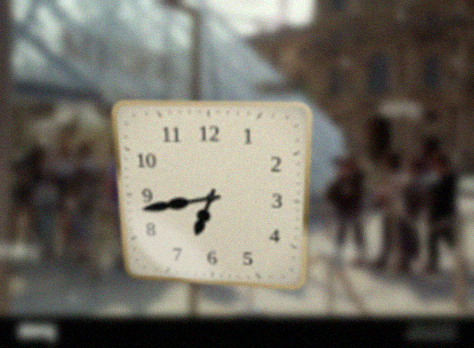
6.43
